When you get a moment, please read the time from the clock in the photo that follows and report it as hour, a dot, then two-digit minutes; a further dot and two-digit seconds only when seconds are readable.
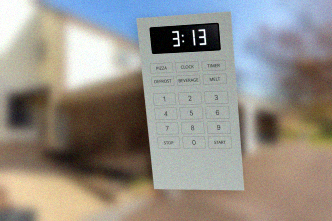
3.13
